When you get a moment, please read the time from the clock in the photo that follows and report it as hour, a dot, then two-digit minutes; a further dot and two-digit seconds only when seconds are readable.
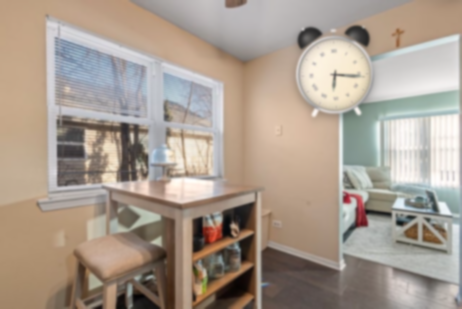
6.16
